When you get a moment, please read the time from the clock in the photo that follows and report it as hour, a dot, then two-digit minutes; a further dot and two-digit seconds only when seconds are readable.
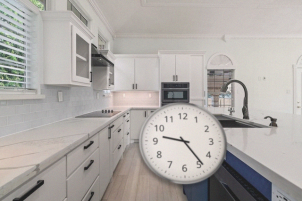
9.24
